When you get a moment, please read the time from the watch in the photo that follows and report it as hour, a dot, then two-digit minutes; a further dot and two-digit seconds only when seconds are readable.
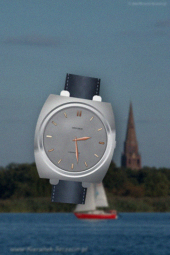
2.28
